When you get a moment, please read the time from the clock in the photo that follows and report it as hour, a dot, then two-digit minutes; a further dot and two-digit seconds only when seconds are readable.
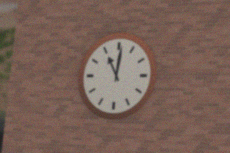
11.01
